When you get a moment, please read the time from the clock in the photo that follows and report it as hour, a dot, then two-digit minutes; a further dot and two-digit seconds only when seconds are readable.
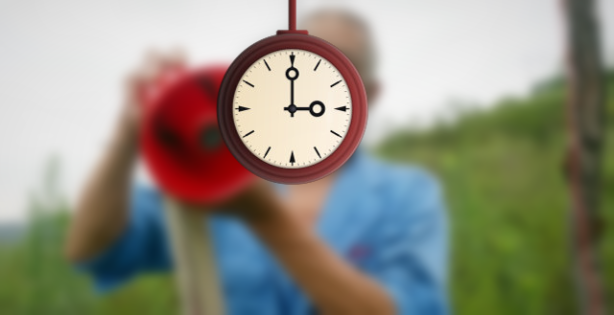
3.00
